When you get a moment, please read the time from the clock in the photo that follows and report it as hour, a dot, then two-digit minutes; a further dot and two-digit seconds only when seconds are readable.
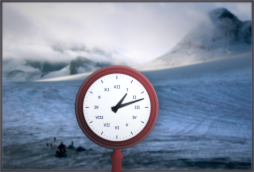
1.12
